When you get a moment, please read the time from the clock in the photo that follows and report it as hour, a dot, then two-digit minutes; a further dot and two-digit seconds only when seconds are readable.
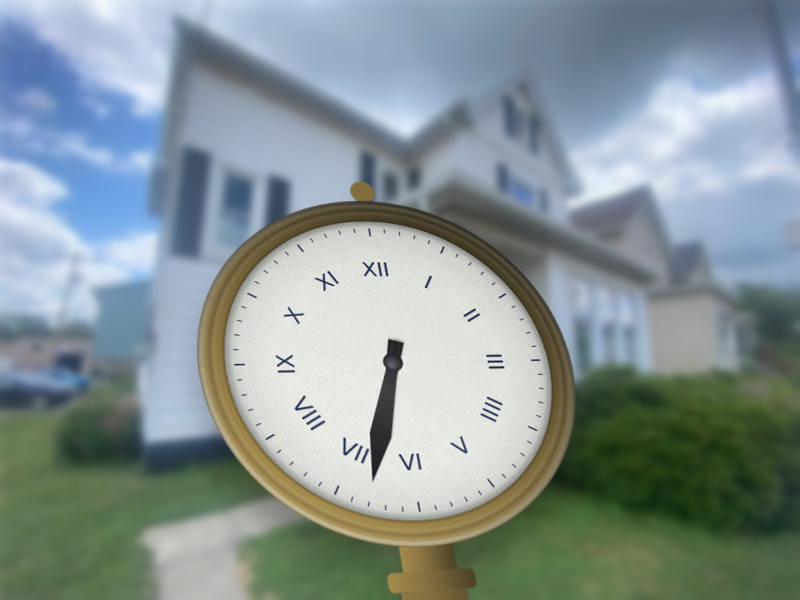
6.33
